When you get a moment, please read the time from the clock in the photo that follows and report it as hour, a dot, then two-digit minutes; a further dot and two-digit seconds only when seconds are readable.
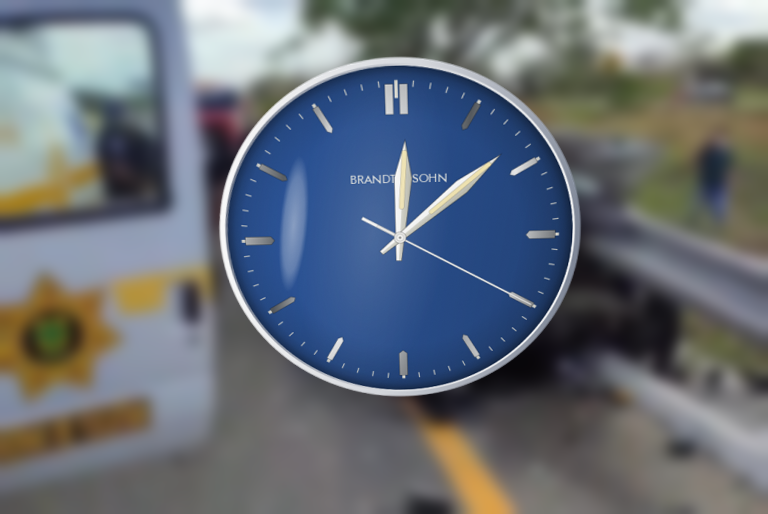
12.08.20
